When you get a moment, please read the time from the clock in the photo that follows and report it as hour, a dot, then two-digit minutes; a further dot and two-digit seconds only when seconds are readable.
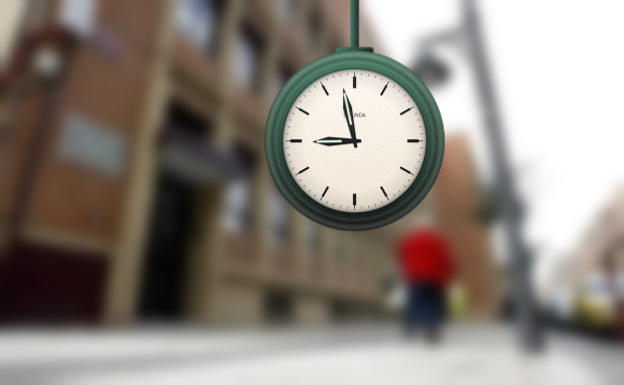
8.58
